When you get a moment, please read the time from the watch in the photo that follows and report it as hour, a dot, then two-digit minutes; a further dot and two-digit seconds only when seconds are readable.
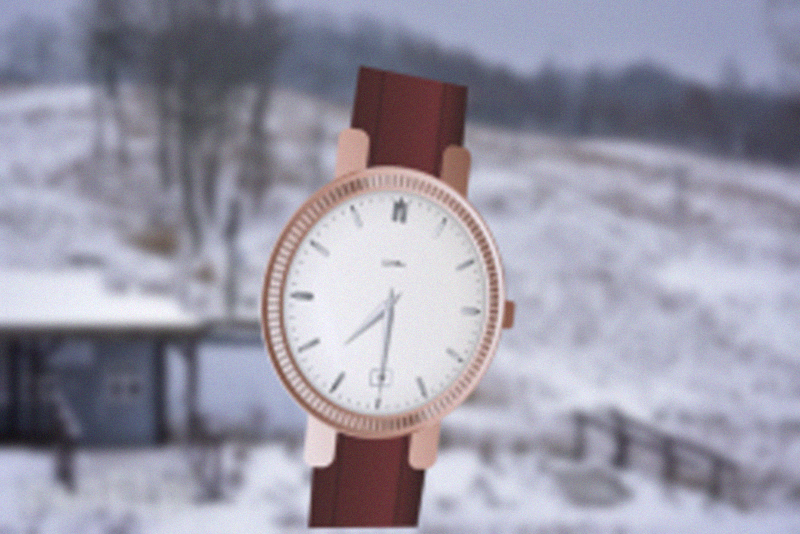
7.30
